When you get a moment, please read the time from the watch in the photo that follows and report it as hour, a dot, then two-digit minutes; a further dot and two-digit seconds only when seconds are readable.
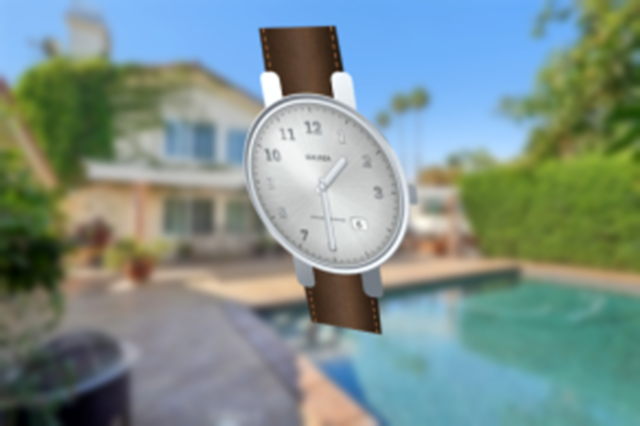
1.30
